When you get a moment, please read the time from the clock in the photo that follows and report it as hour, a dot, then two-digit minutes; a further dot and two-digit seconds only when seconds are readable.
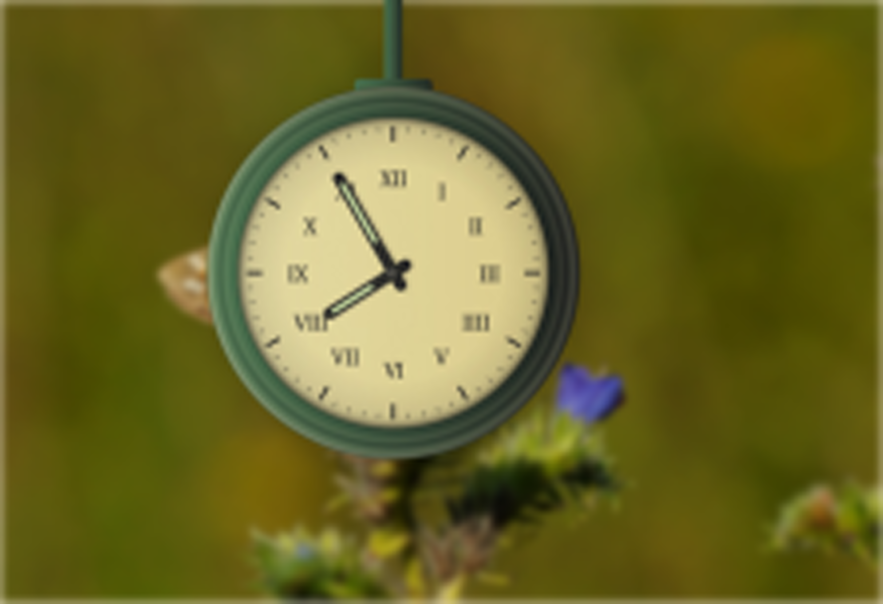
7.55
